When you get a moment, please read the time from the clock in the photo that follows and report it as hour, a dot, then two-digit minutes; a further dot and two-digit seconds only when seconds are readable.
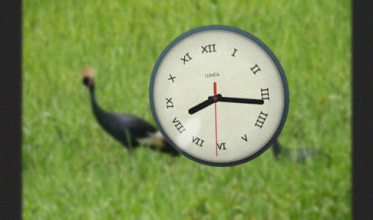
8.16.31
